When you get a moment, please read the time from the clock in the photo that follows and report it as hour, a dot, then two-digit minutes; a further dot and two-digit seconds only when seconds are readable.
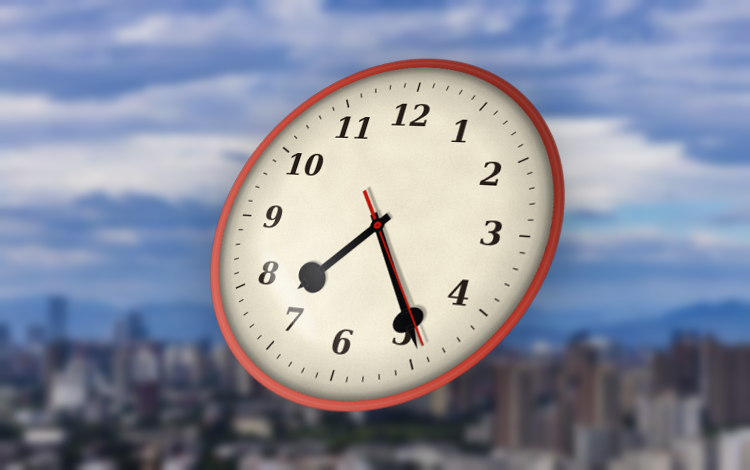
7.24.24
